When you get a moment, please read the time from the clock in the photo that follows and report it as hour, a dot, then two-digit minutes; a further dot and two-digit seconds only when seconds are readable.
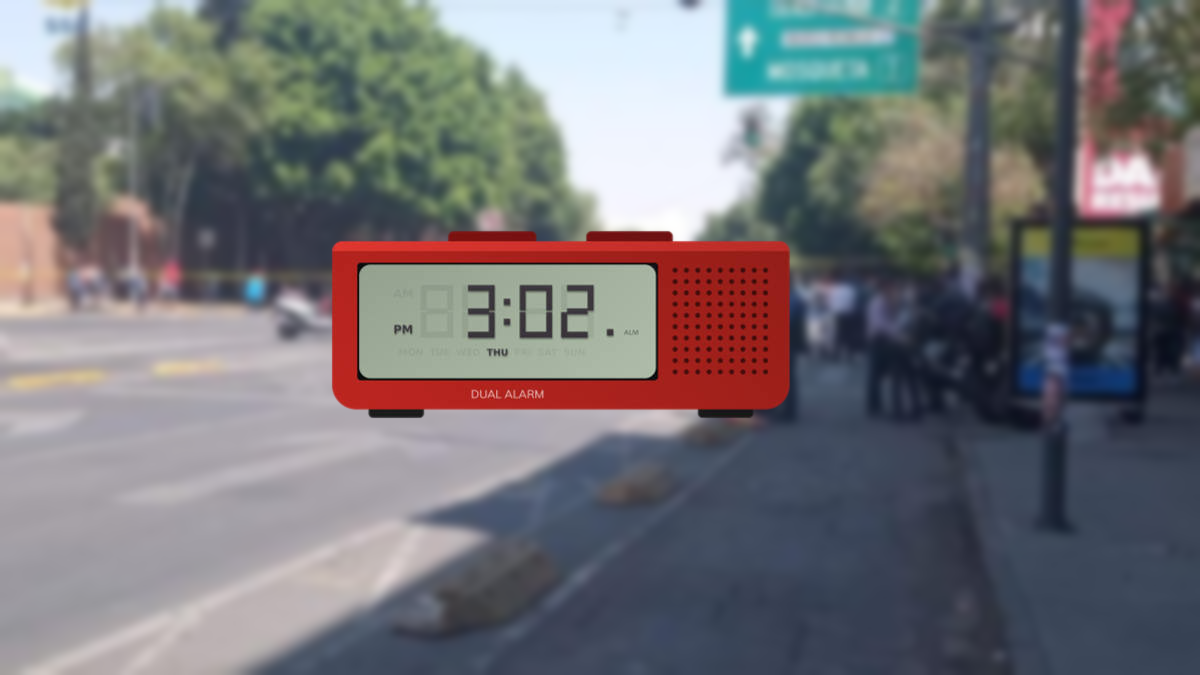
3.02
